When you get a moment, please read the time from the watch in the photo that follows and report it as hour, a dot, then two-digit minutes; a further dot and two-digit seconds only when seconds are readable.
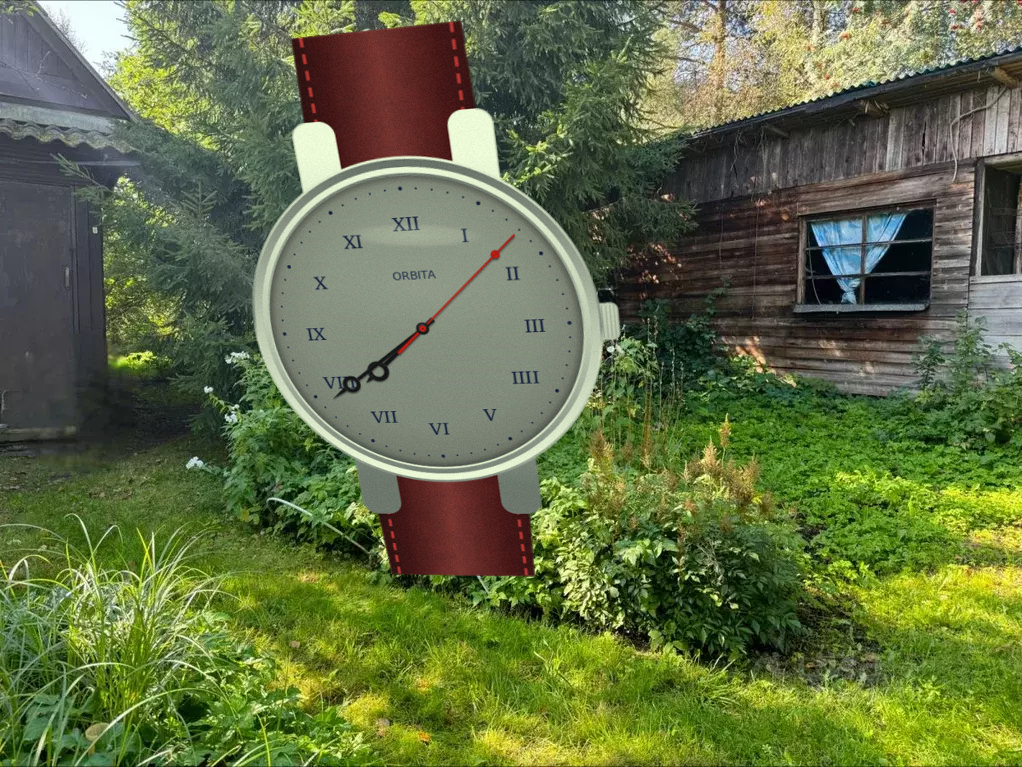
7.39.08
